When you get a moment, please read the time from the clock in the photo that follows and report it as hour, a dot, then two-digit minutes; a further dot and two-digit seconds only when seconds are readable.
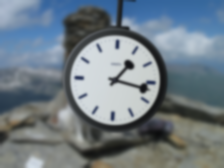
1.17
